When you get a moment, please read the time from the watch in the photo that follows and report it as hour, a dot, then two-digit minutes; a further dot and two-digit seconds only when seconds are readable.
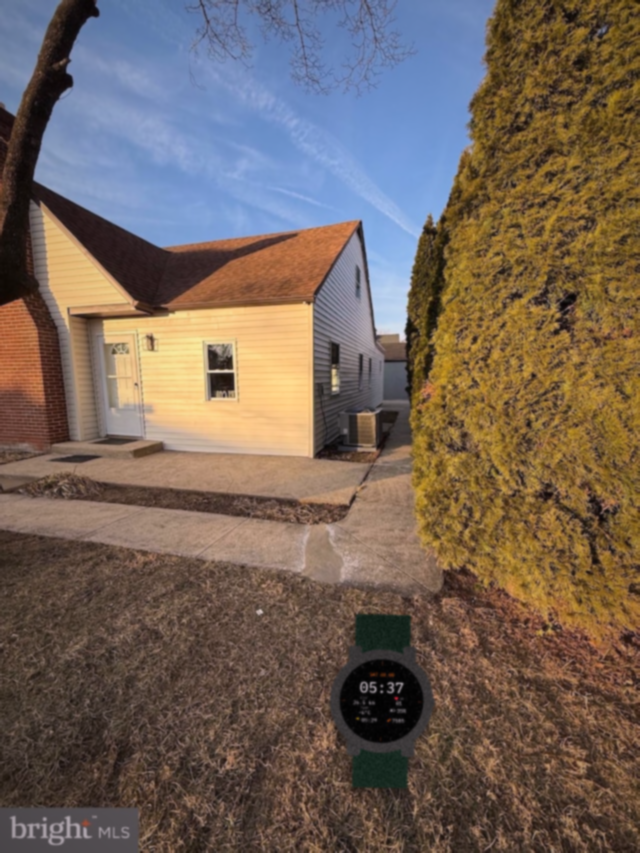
5.37
